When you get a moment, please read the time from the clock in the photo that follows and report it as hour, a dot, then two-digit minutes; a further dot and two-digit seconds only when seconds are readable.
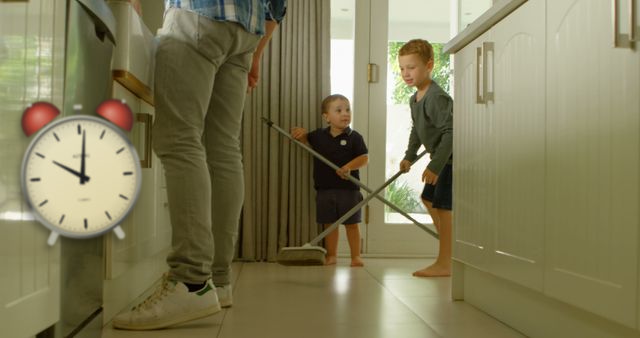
10.01
